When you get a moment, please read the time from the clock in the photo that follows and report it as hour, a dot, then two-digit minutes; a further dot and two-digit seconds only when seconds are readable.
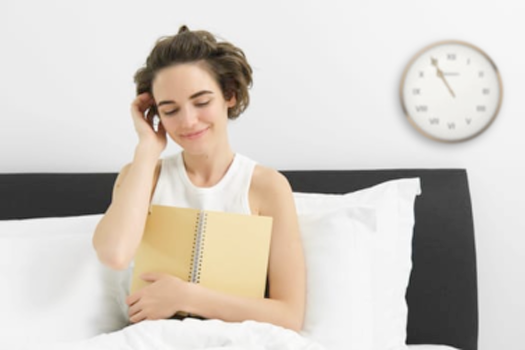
10.55
